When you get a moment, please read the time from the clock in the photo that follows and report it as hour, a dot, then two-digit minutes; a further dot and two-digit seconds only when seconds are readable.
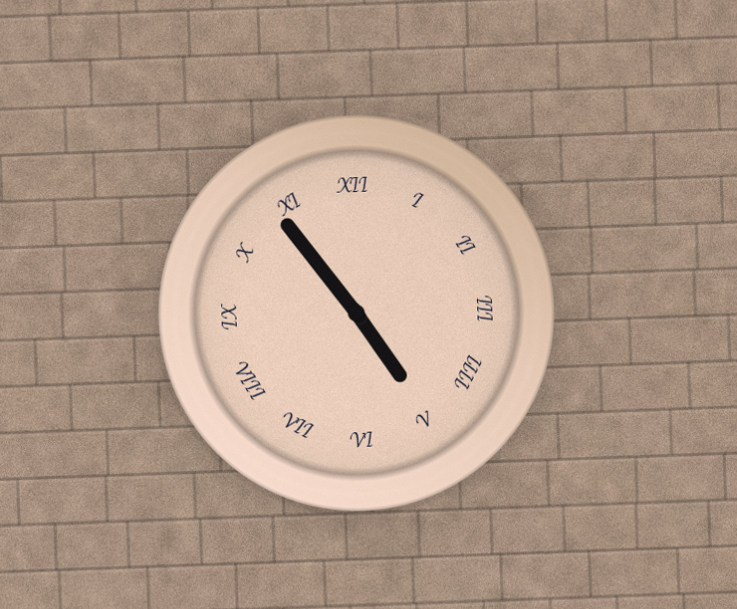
4.54
